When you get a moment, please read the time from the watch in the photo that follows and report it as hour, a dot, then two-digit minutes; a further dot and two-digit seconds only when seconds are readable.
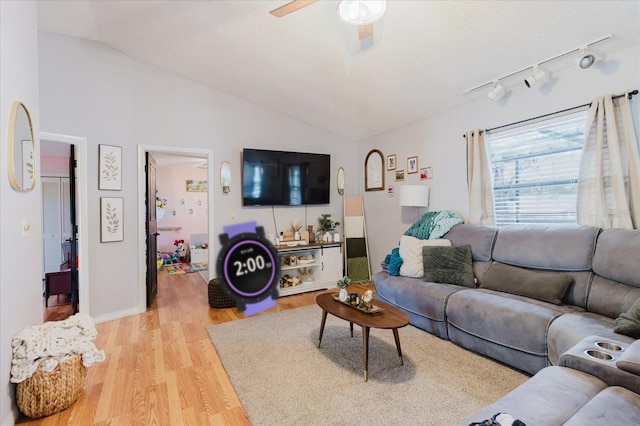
2.00
